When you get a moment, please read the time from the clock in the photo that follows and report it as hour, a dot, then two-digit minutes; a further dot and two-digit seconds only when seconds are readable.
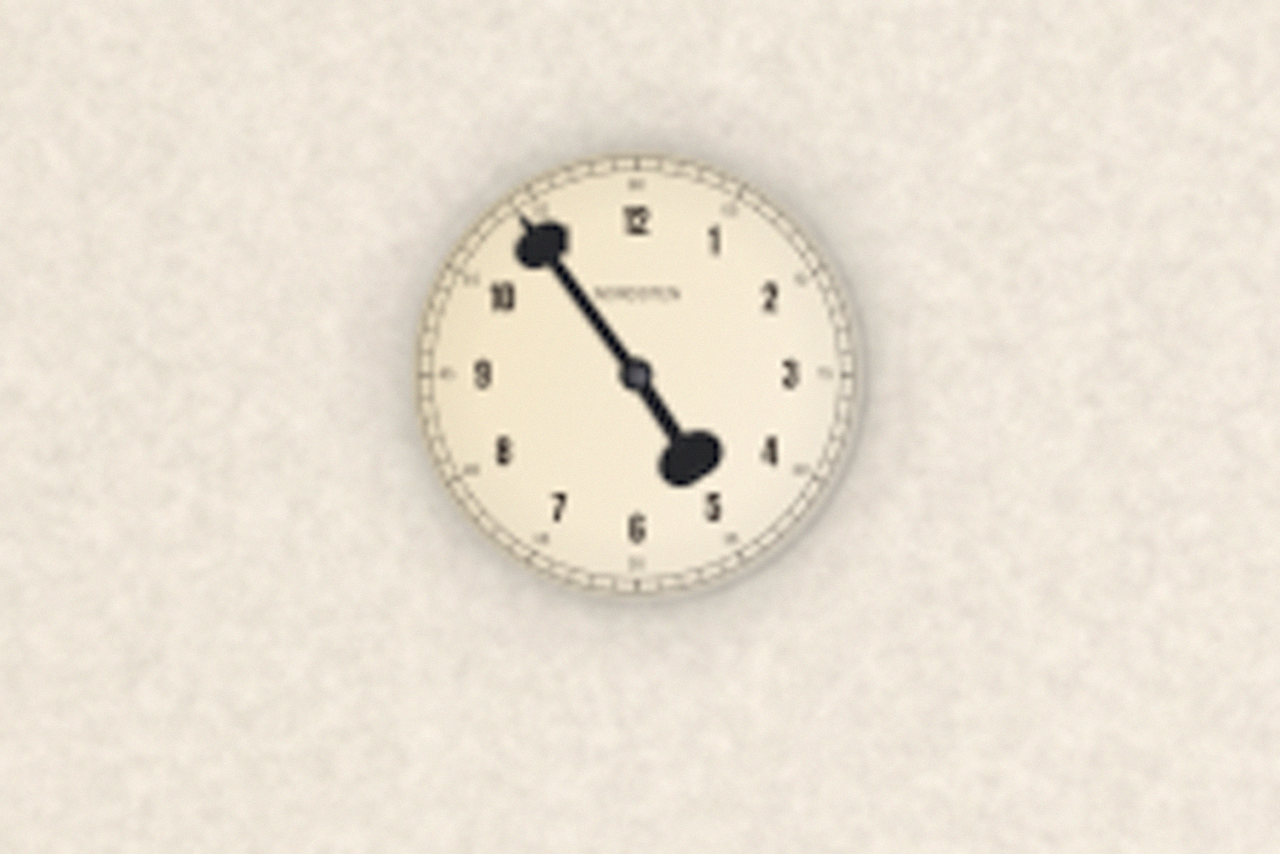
4.54
